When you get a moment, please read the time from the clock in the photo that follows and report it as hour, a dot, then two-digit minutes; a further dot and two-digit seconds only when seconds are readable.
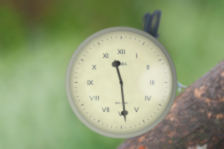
11.29
